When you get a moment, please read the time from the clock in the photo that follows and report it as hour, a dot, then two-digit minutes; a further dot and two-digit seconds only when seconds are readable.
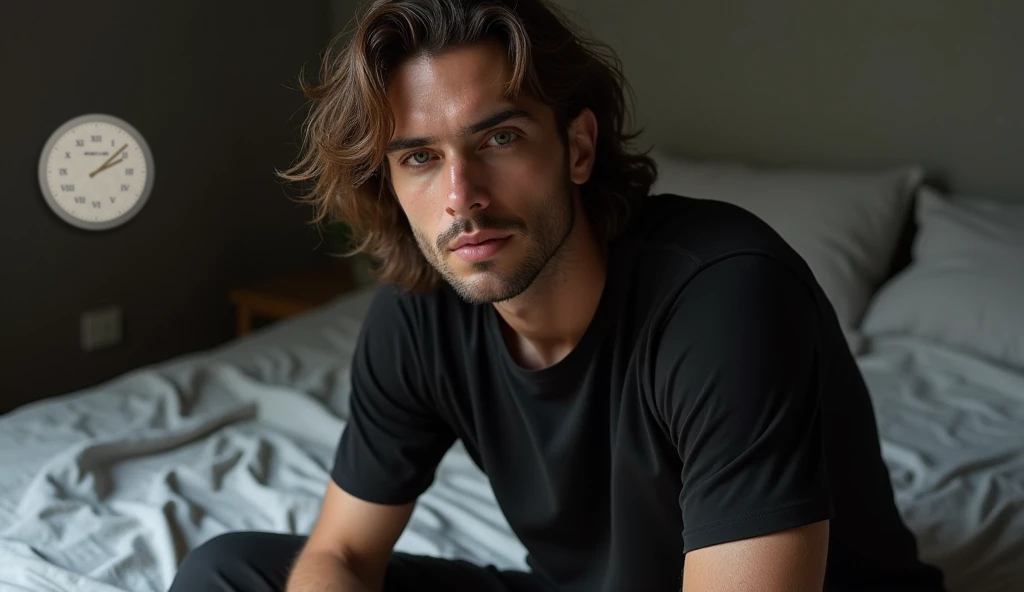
2.08
